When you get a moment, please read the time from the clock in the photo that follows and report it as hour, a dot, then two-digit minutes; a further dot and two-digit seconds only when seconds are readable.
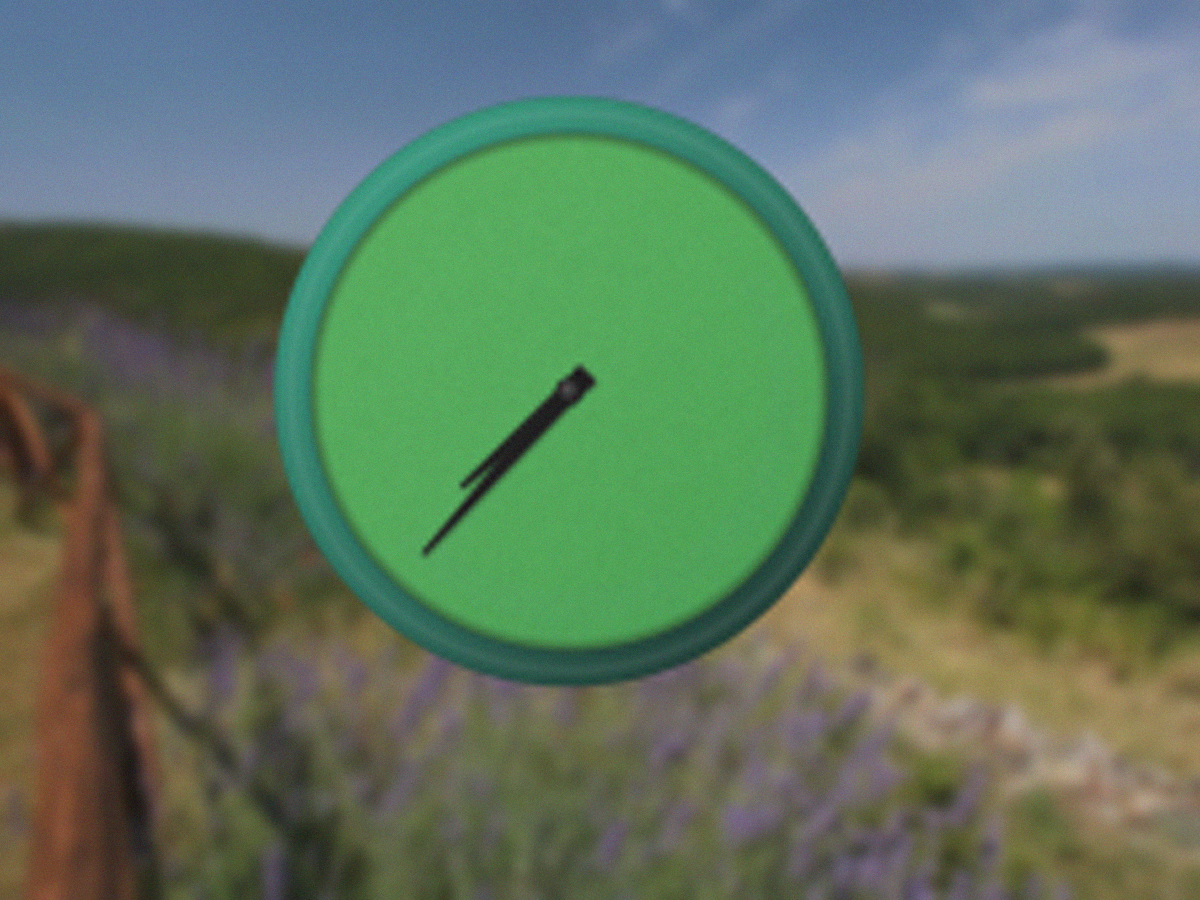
7.37
